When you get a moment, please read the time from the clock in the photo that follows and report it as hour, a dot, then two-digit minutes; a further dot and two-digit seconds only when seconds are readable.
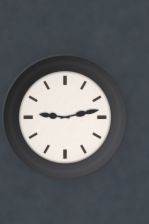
9.13
